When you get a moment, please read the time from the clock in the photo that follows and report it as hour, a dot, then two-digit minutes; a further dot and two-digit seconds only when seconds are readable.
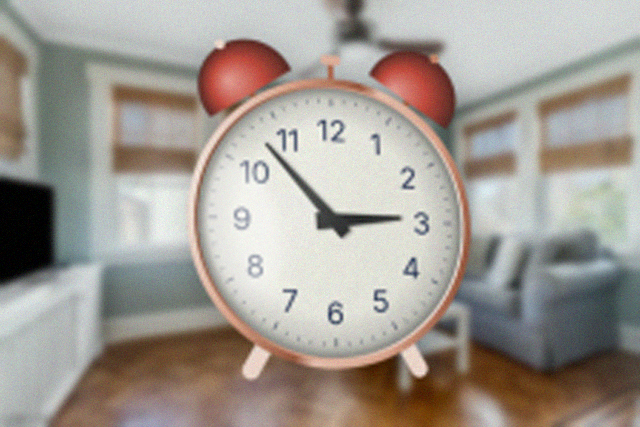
2.53
